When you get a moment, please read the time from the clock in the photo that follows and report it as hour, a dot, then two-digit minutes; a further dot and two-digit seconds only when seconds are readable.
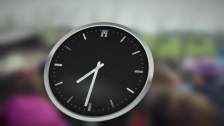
7.31
